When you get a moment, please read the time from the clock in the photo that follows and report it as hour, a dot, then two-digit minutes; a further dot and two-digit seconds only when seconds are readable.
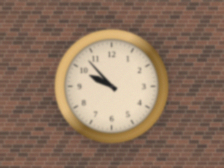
9.53
